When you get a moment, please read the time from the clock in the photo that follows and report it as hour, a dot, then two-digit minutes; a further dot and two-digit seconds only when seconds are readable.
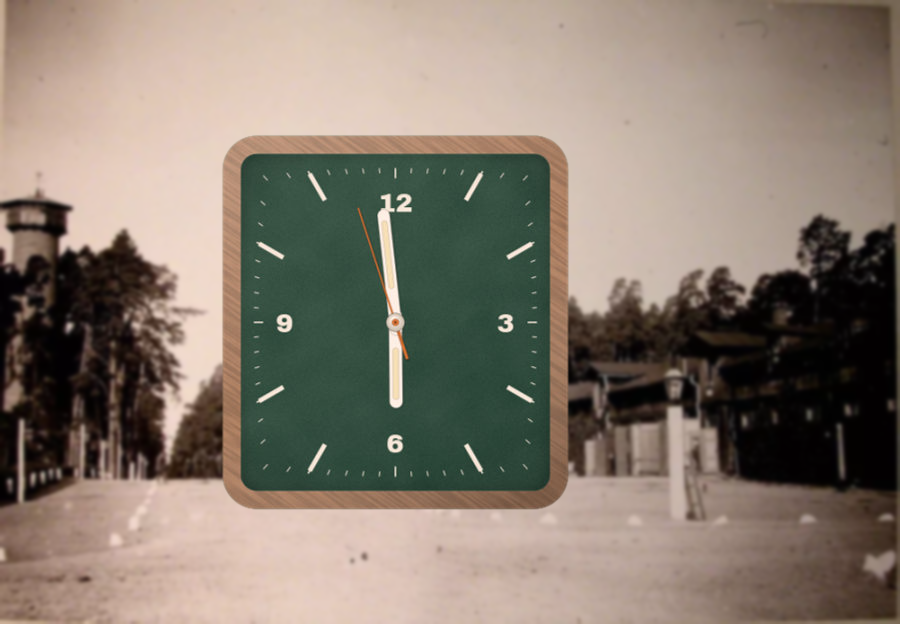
5.58.57
